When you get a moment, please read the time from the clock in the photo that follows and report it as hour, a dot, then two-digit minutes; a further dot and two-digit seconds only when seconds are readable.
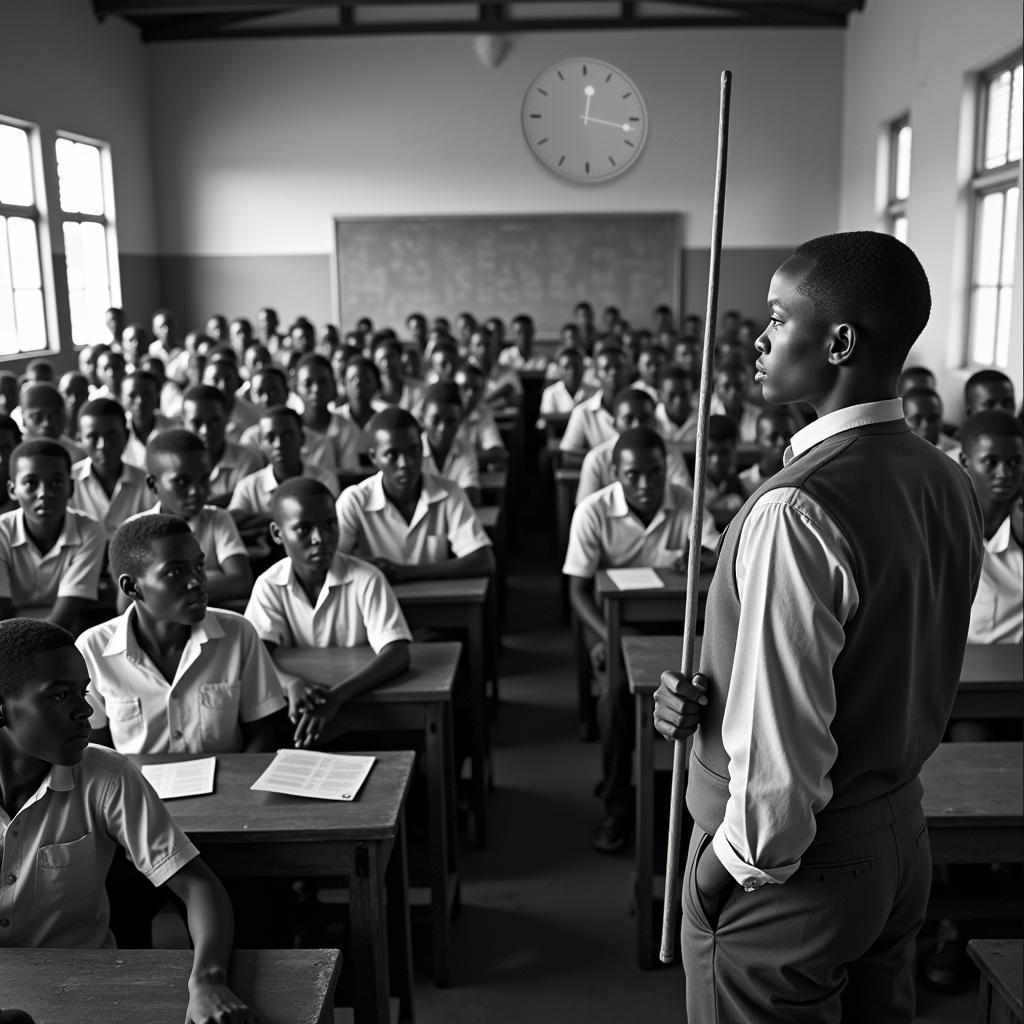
12.17
